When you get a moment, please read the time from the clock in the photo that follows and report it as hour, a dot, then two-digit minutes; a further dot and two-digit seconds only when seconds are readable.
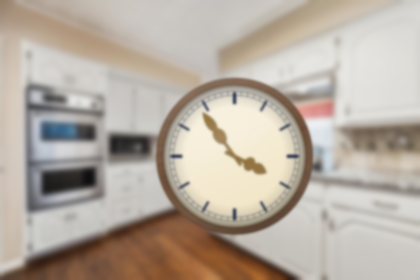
3.54
